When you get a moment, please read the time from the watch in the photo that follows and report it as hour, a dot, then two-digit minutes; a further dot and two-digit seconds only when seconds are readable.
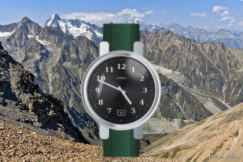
4.49
